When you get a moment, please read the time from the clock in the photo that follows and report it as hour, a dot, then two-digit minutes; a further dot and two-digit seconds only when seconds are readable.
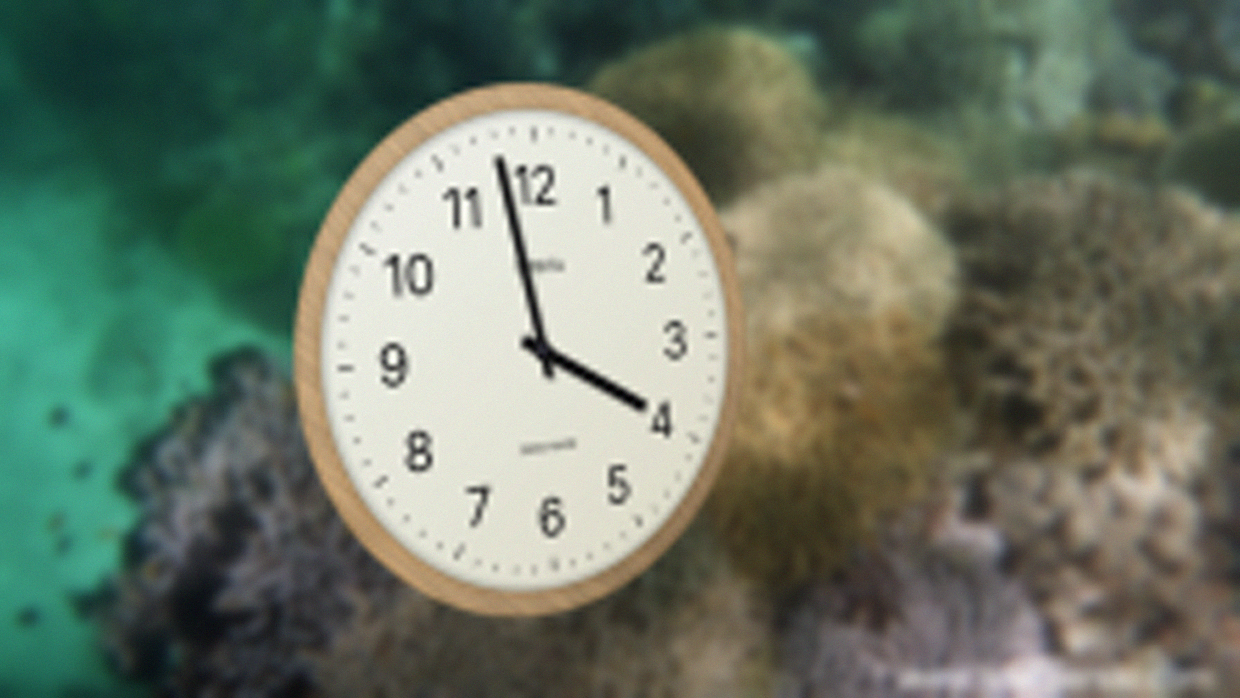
3.58
